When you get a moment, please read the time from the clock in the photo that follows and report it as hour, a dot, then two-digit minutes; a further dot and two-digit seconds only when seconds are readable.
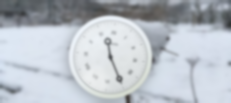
11.25
